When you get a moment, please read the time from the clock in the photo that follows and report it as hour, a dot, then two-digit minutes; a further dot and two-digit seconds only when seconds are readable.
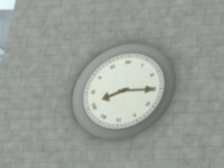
8.15
